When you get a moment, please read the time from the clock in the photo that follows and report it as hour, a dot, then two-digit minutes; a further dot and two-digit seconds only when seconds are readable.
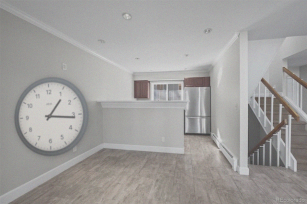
1.16
